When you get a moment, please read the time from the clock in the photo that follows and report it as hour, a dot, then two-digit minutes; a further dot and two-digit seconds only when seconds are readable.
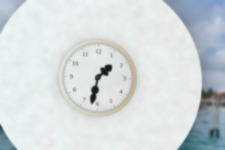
1.32
